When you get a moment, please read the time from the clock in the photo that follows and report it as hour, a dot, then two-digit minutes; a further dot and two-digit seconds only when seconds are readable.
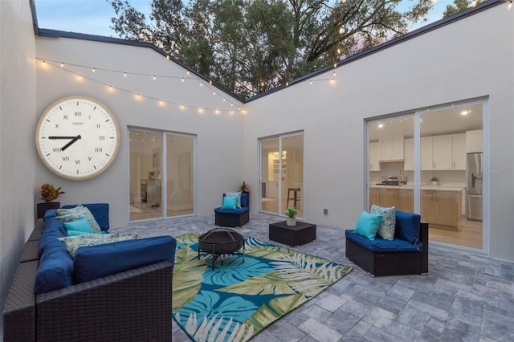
7.45
